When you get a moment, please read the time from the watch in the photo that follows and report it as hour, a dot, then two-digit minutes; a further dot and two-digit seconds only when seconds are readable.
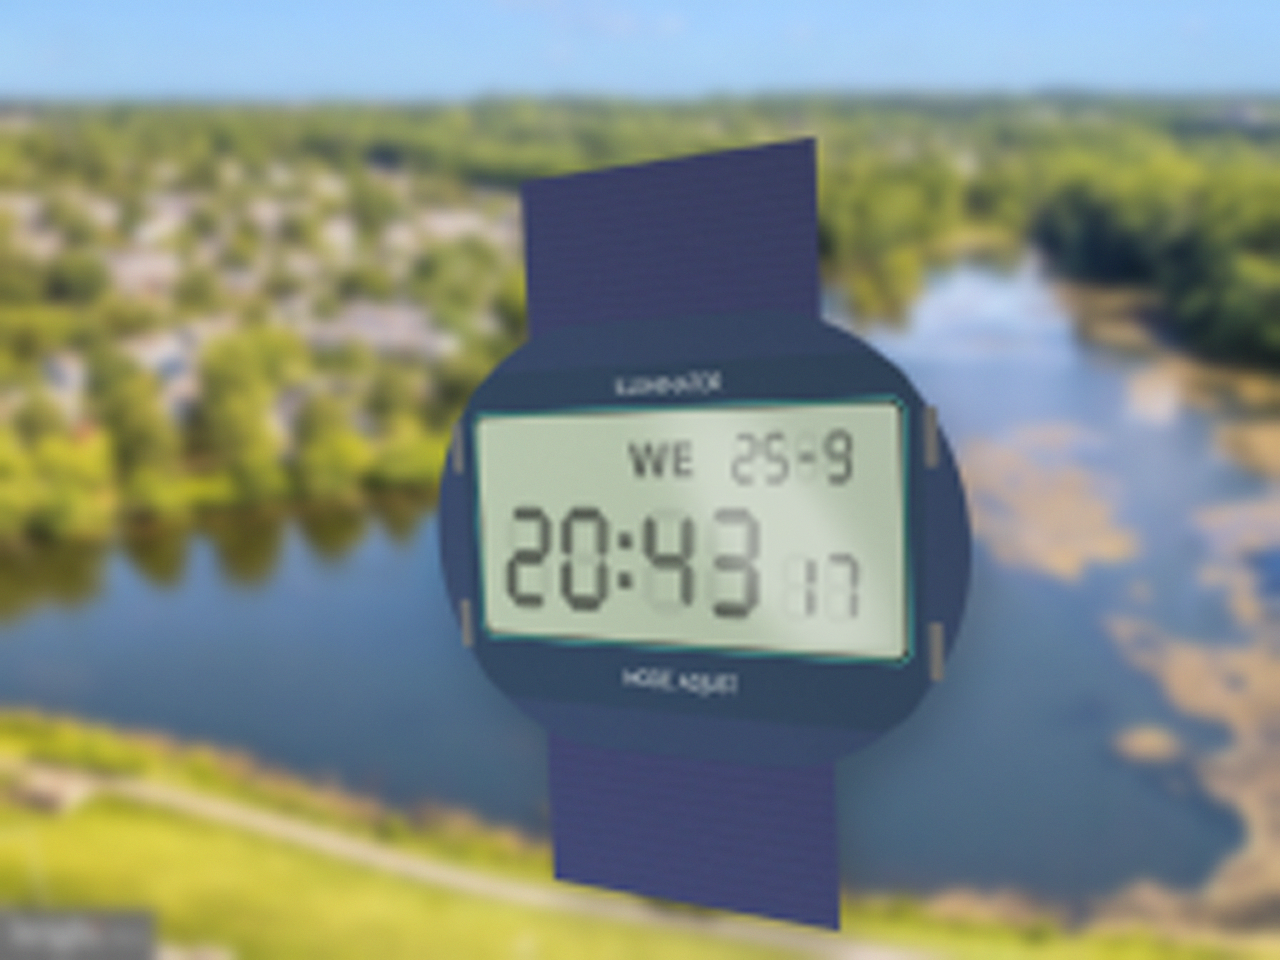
20.43.17
